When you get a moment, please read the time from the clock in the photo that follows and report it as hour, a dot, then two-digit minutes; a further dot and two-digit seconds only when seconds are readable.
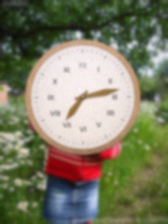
7.13
